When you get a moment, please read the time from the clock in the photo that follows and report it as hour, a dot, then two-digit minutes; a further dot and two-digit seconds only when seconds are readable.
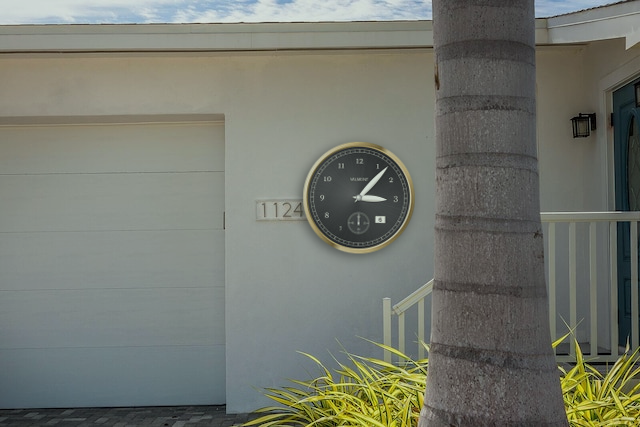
3.07
